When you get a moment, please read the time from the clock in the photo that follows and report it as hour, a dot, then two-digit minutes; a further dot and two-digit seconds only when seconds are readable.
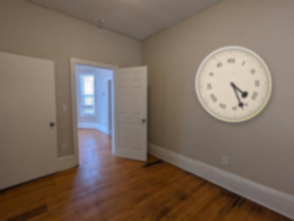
4.27
